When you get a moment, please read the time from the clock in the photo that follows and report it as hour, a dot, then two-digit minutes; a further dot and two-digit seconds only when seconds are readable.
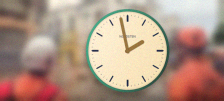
1.58
